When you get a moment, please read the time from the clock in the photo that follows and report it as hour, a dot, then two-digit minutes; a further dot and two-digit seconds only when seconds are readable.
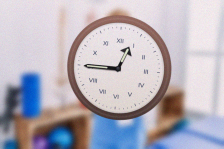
12.45
